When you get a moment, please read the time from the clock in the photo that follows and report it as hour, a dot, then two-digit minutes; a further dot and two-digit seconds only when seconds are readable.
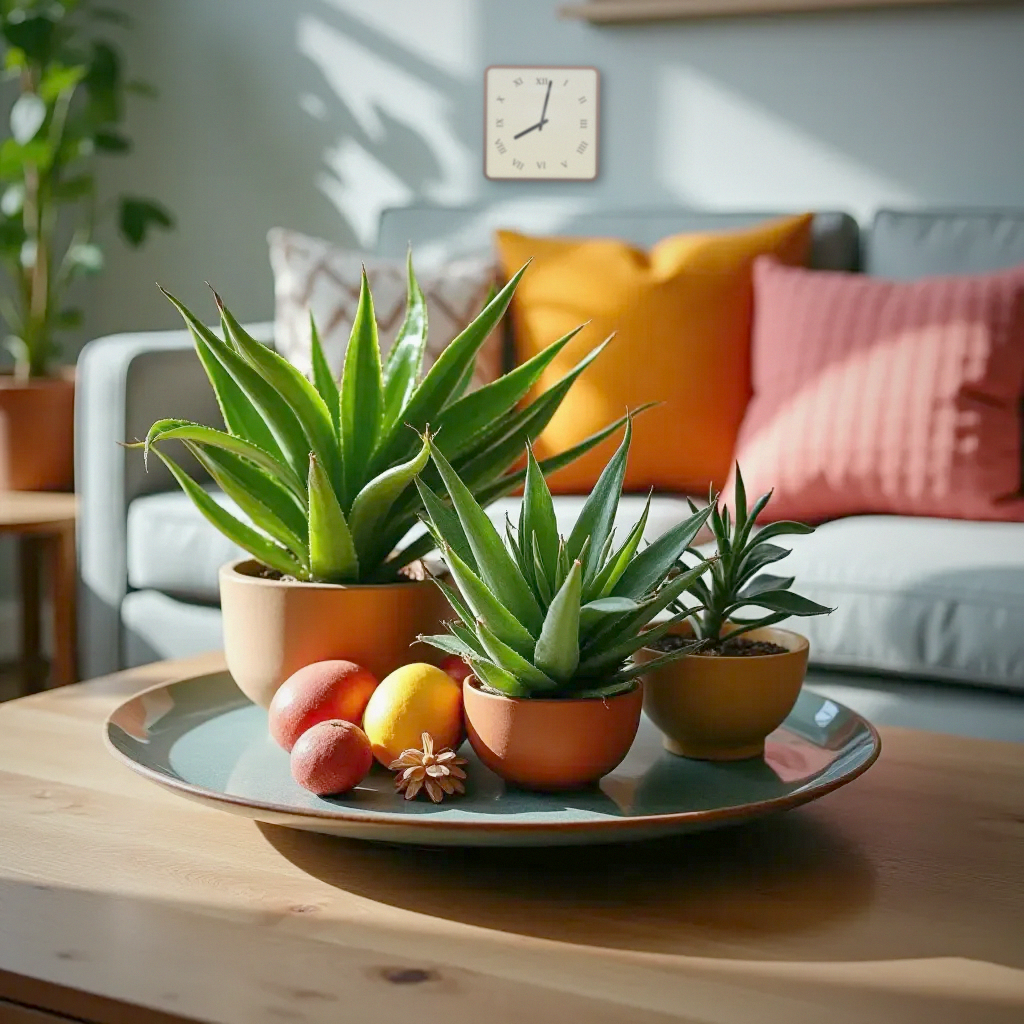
8.02
